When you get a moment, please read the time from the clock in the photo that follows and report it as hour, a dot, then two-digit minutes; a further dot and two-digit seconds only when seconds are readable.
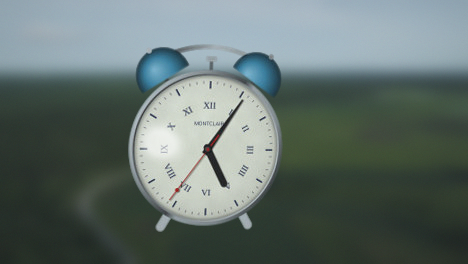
5.05.36
